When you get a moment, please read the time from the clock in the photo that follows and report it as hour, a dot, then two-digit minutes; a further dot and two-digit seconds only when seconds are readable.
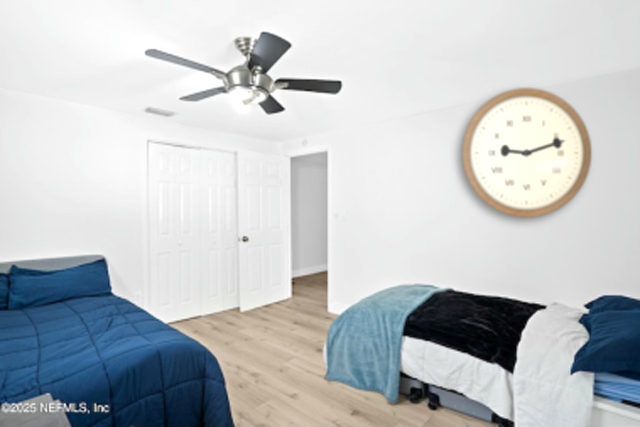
9.12
